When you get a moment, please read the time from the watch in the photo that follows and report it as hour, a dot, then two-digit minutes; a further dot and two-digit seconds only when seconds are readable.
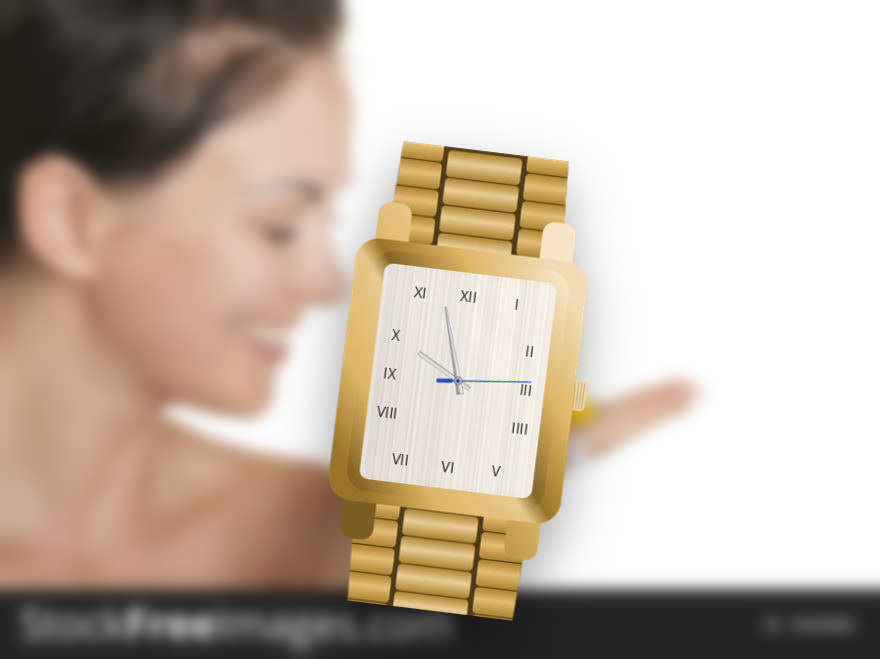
9.57.14
